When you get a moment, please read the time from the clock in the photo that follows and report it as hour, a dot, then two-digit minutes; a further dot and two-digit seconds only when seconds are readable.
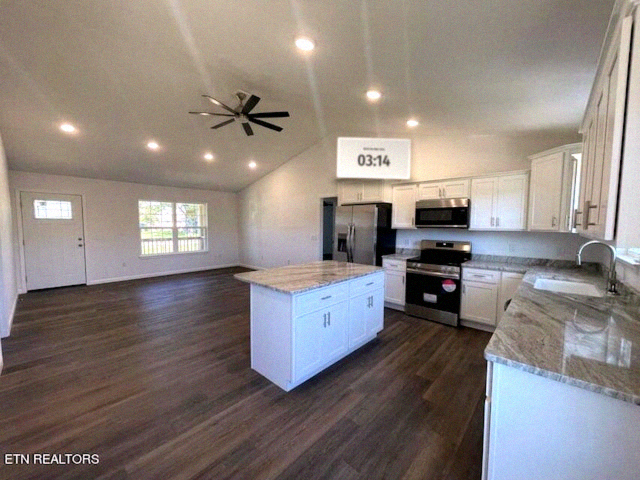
3.14
